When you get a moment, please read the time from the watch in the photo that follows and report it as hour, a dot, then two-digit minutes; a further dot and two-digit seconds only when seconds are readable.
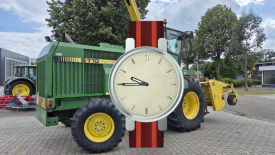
9.45
